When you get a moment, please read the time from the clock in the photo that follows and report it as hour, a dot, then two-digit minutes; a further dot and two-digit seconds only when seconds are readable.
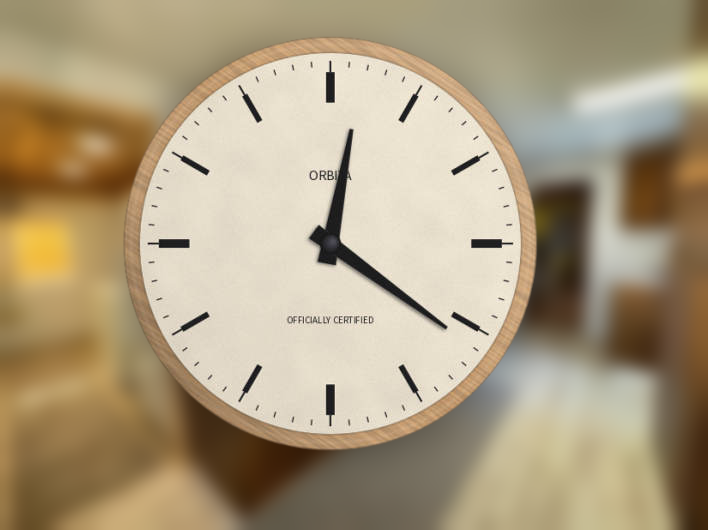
12.21
